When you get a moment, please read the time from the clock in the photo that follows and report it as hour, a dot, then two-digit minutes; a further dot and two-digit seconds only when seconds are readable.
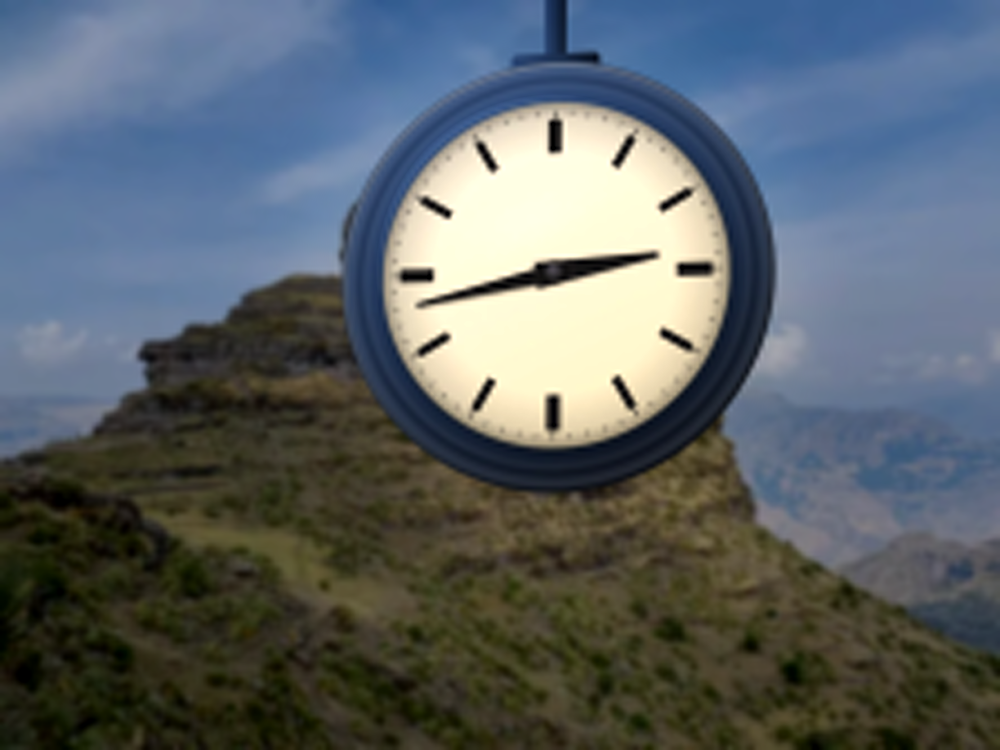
2.43
